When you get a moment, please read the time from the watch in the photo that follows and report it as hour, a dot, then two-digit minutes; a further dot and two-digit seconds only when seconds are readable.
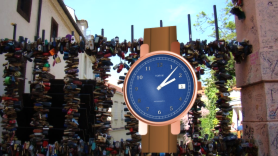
2.07
